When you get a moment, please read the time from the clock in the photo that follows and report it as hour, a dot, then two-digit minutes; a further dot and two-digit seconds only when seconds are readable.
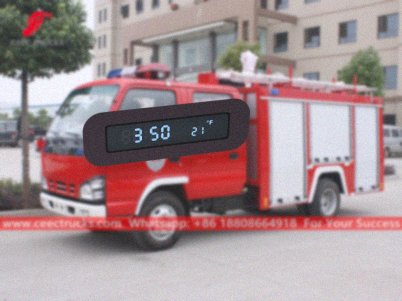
3.50
